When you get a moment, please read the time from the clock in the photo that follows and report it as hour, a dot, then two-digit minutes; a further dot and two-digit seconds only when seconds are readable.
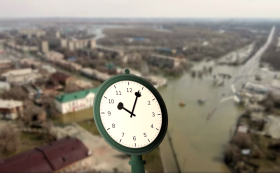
10.04
